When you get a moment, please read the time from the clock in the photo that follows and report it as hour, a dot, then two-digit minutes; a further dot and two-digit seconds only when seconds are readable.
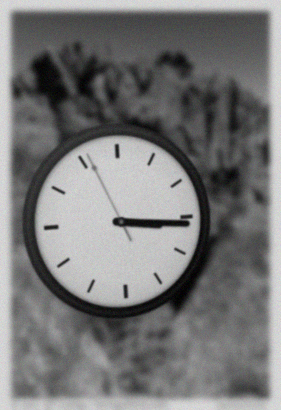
3.15.56
